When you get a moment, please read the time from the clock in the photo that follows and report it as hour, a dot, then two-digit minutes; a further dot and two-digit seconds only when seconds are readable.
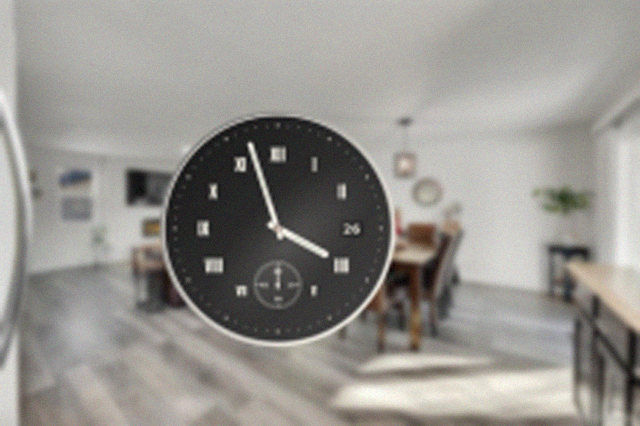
3.57
